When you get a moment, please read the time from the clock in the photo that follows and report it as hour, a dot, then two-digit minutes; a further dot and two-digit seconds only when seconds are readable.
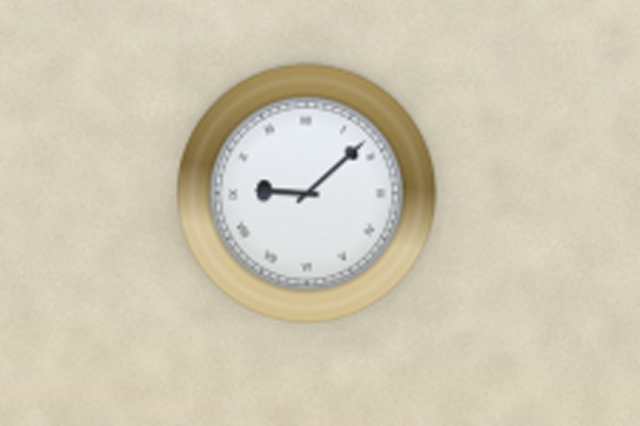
9.08
